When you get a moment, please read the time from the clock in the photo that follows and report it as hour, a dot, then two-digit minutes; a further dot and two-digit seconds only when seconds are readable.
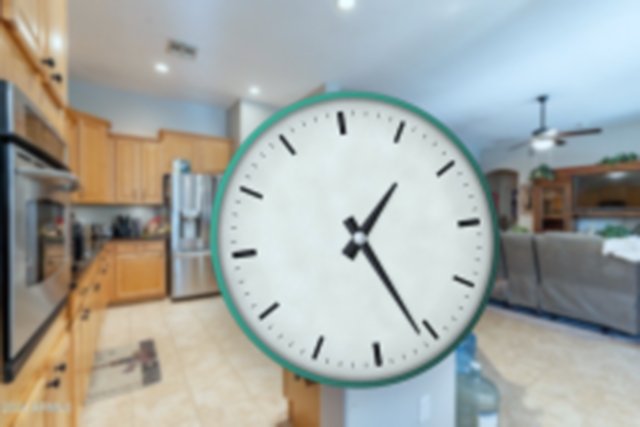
1.26
